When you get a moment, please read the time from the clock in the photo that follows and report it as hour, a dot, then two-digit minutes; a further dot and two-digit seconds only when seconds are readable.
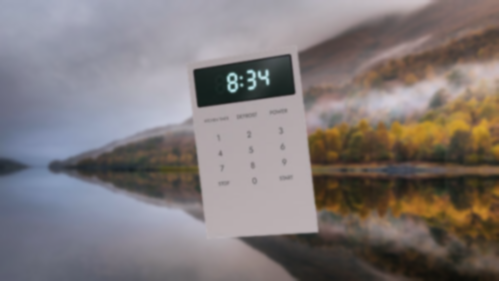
8.34
